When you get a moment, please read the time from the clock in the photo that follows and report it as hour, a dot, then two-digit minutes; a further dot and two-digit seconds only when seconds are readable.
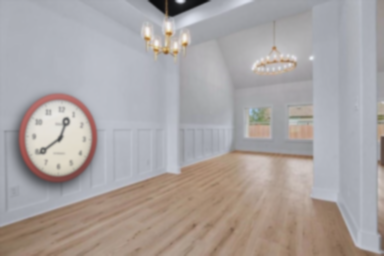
12.39
